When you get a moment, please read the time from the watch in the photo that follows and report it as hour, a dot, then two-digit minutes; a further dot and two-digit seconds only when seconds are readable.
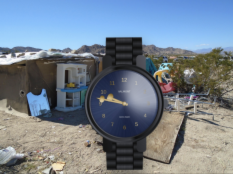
9.47
